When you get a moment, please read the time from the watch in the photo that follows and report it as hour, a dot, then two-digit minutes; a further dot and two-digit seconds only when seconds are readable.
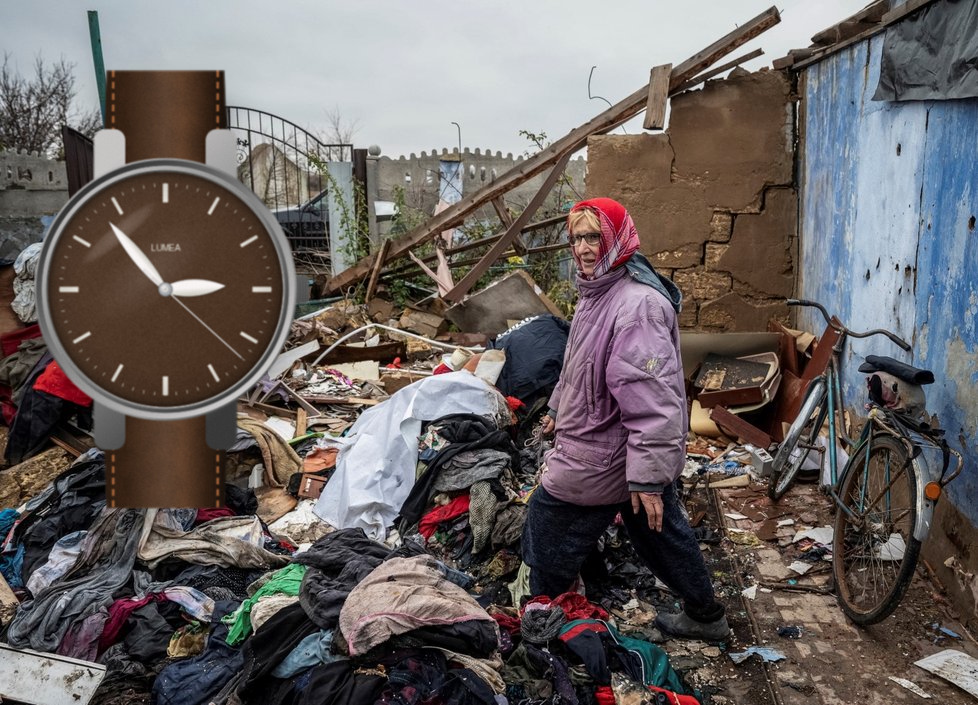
2.53.22
